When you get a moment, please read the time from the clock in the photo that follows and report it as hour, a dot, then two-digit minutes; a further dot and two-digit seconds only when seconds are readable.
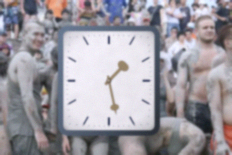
1.28
